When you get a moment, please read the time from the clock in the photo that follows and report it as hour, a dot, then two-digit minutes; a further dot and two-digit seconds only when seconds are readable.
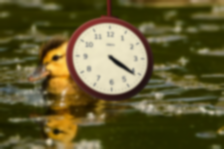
4.21
